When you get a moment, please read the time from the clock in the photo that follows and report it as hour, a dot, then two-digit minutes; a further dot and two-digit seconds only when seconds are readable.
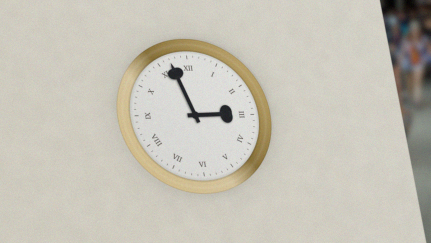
2.57
